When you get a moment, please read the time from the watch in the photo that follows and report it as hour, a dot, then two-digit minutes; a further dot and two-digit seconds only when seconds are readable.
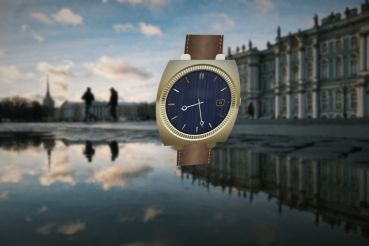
8.28
